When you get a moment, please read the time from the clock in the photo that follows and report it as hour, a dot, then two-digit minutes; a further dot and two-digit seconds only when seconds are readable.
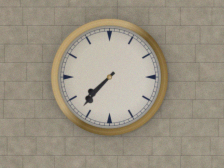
7.37
